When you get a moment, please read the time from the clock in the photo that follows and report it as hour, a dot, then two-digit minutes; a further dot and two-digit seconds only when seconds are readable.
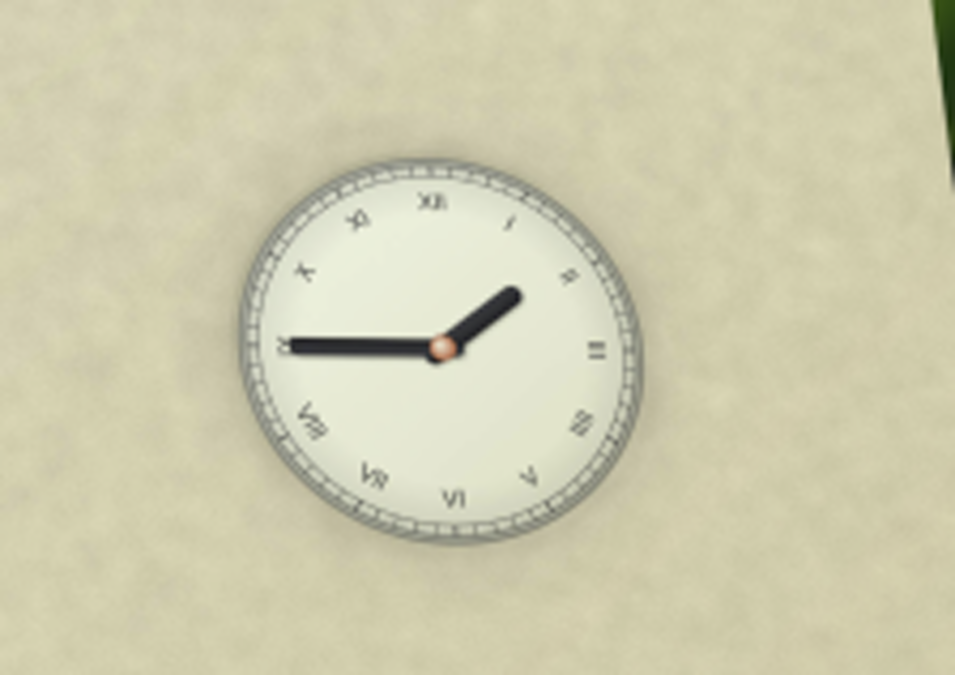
1.45
